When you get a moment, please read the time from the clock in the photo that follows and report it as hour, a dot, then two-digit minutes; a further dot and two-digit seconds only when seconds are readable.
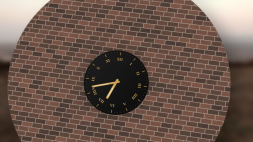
6.42
